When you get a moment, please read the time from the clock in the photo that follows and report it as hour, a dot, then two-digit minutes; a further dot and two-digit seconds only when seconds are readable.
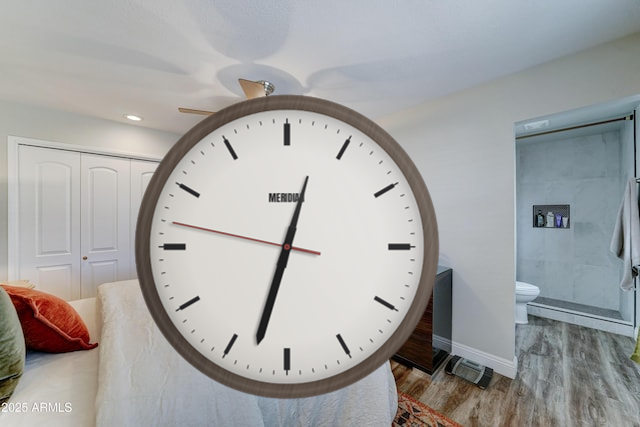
12.32.47
